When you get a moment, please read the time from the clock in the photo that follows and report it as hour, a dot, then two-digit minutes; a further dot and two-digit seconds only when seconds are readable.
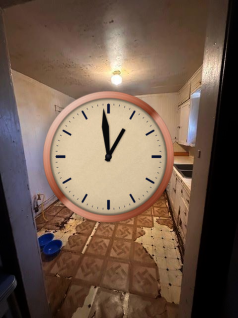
12.59
